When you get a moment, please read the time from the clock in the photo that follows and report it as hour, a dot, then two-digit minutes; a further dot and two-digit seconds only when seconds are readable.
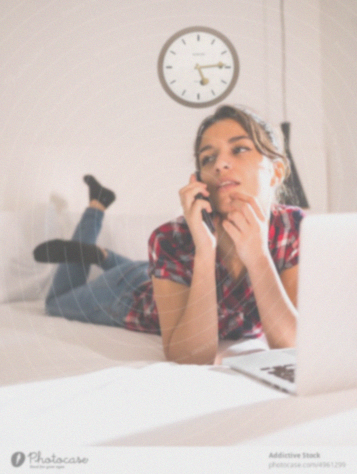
5.14
